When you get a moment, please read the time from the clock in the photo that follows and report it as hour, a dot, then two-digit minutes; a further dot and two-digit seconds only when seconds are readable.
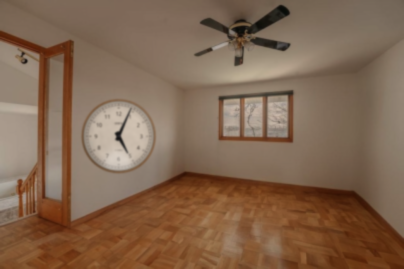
5.04
